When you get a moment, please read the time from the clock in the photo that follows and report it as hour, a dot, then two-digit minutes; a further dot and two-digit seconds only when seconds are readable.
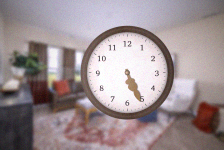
5.26
